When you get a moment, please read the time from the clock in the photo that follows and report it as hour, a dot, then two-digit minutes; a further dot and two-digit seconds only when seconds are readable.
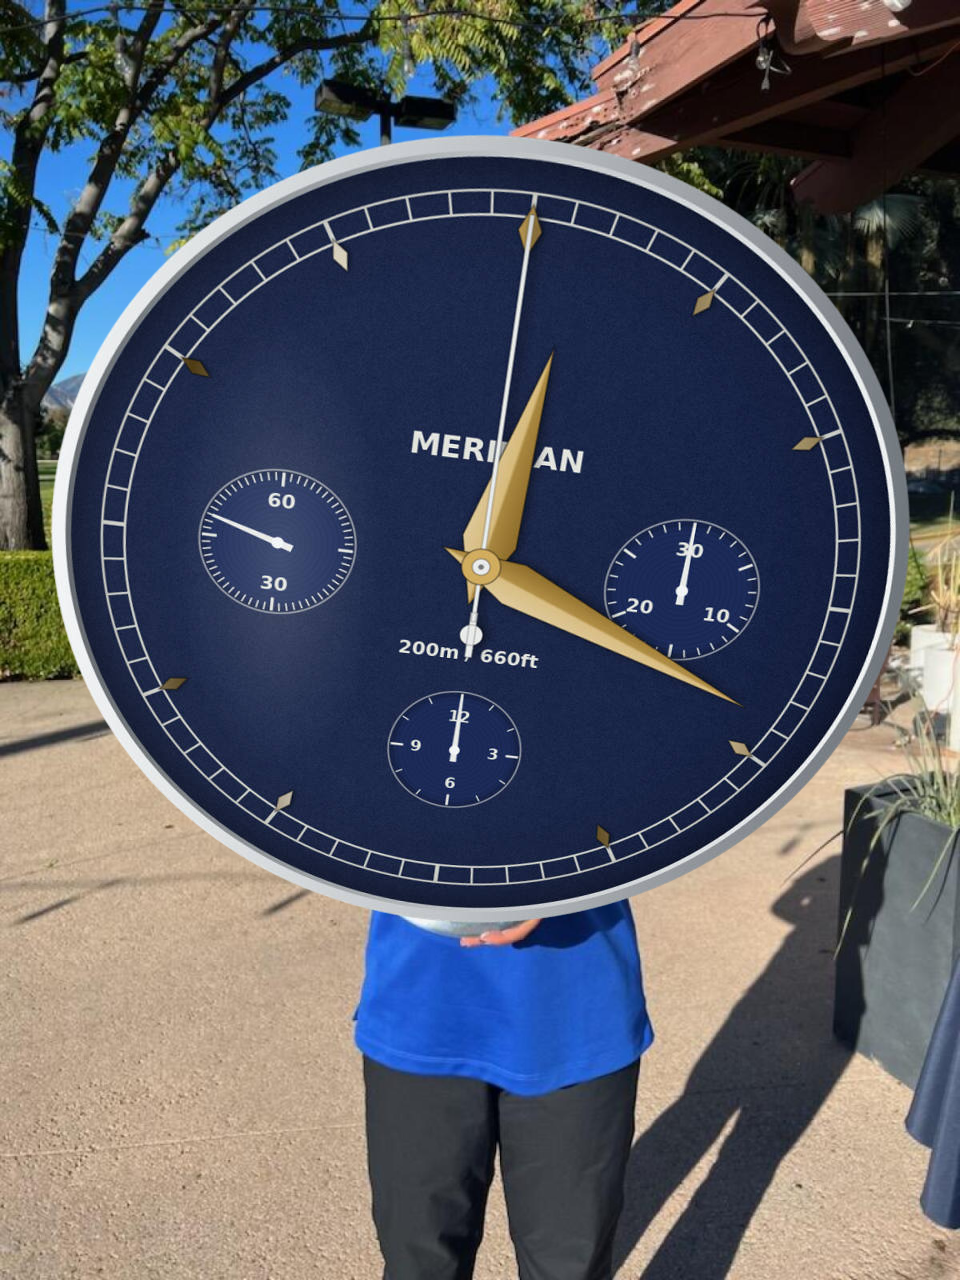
12.18.48
